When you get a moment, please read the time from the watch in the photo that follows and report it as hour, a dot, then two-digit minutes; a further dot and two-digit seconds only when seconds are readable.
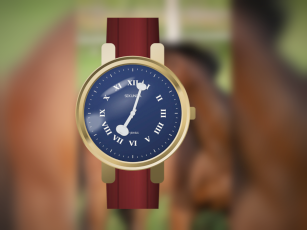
7.03
